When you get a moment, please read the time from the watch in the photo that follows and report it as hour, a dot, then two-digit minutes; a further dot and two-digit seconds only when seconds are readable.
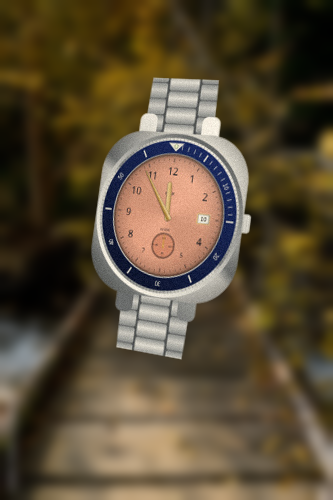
11.54
